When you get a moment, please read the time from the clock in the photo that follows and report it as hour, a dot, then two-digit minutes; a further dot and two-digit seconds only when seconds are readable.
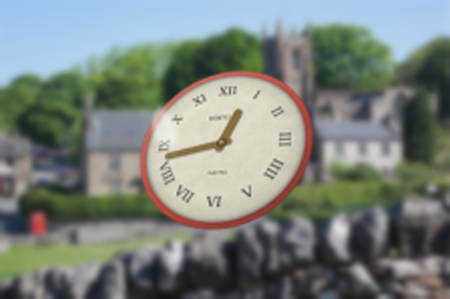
12.43
